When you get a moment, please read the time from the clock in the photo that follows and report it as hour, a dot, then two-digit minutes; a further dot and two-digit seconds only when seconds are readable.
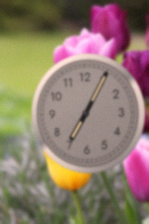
7.05
